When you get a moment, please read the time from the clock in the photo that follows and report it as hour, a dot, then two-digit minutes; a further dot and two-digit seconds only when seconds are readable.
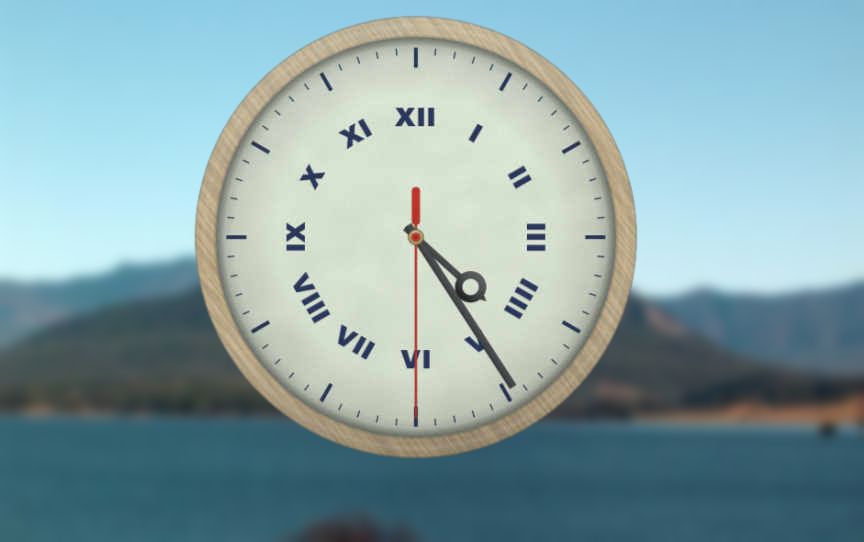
4.24.30
